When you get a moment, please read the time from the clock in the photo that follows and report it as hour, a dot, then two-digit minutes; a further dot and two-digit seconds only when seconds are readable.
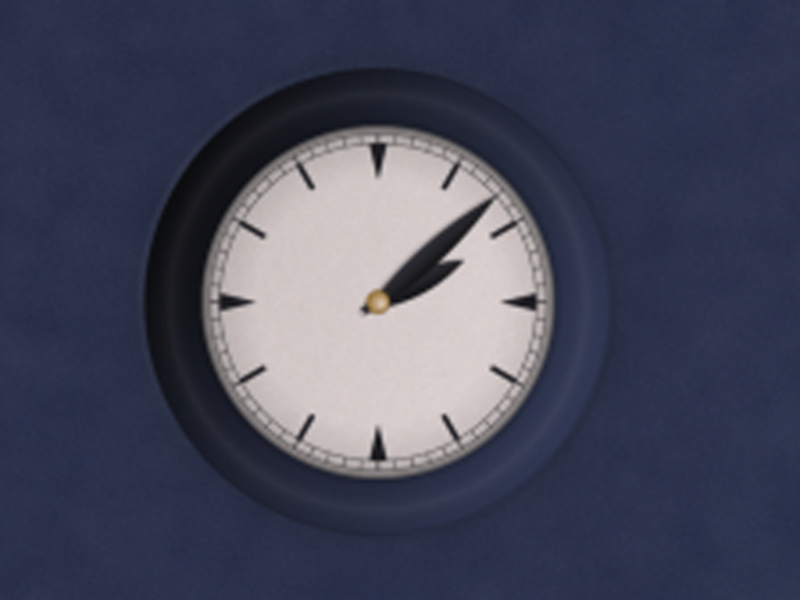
2.08
